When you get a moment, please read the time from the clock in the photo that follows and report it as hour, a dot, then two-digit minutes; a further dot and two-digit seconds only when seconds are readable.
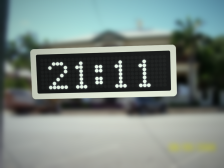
21.11
